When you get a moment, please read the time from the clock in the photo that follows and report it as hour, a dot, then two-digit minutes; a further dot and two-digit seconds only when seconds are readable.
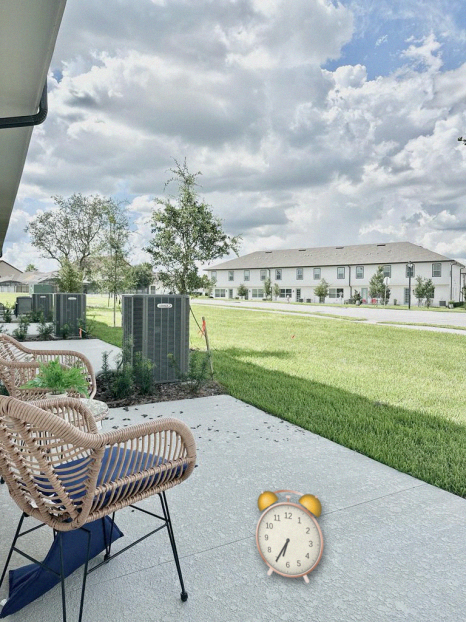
6.35
